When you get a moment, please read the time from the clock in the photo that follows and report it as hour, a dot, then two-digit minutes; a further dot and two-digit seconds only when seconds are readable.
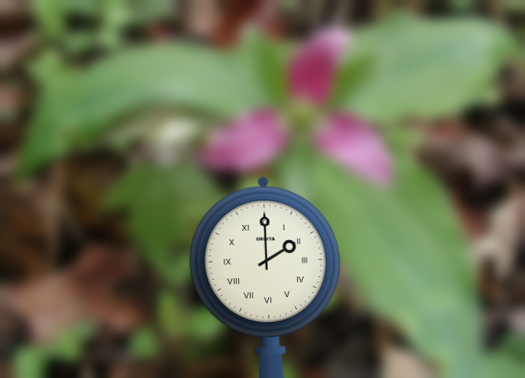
2.00
